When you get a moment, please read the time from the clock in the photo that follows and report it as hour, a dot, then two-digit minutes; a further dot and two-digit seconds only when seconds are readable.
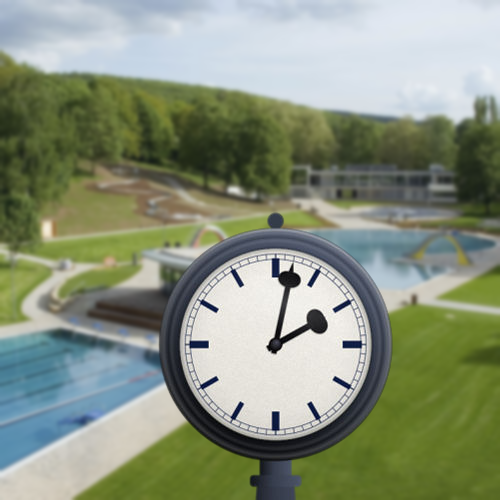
2.02
